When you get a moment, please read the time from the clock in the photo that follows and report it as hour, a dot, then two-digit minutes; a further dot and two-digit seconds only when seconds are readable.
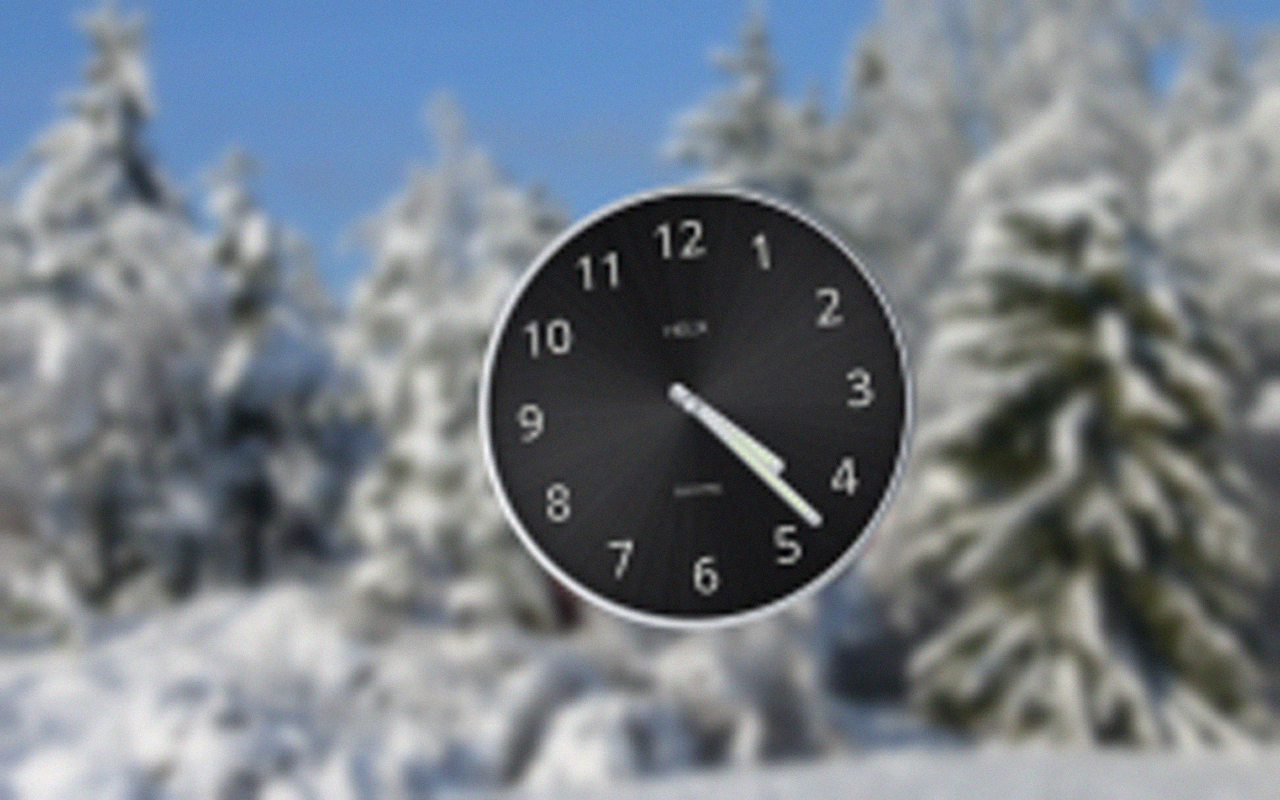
4.23
